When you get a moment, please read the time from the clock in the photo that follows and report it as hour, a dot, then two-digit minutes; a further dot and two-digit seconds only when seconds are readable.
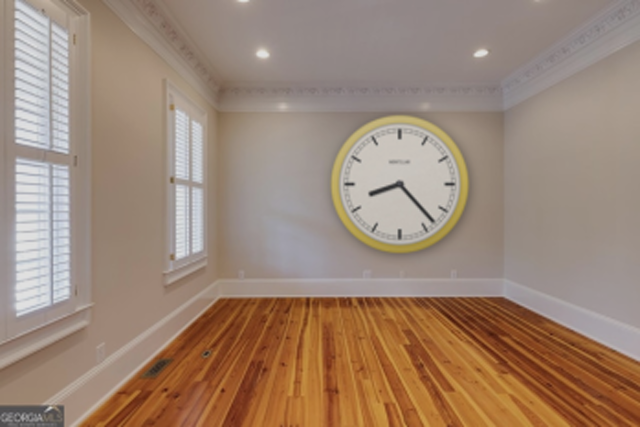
8.23
